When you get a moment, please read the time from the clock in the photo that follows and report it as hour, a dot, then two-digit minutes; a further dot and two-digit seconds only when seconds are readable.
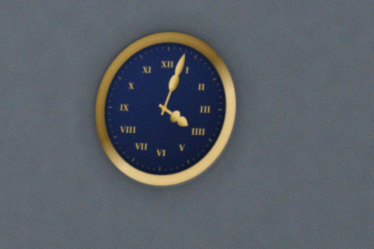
4.03
